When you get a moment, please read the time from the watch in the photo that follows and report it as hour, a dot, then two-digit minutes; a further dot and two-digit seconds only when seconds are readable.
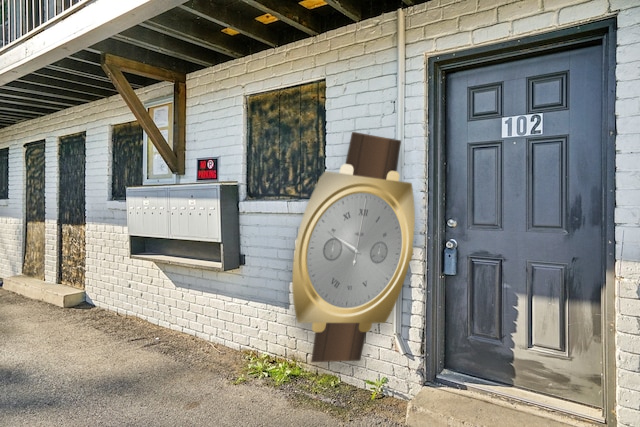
9.49
